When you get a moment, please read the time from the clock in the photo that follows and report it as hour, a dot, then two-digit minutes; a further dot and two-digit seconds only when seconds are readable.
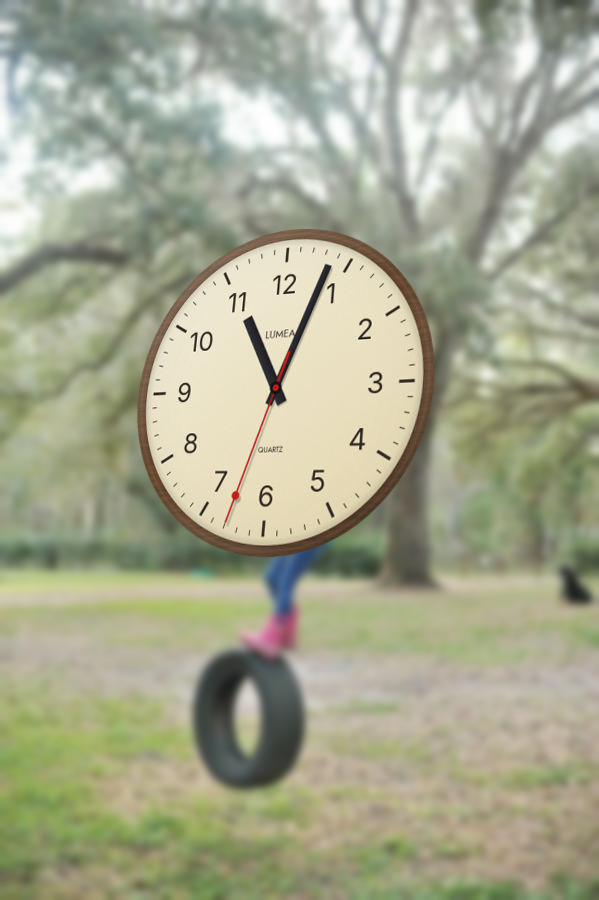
11.03.33
